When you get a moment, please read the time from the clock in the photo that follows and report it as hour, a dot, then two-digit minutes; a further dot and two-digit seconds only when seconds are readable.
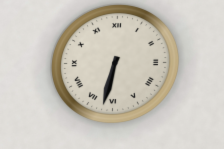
6.32
